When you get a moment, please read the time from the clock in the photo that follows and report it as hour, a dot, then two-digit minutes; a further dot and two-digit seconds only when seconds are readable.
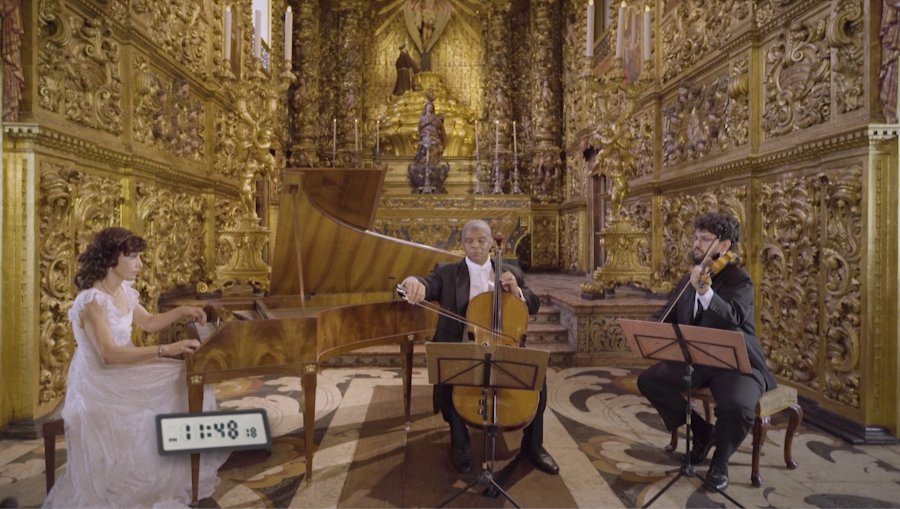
11.48.18
